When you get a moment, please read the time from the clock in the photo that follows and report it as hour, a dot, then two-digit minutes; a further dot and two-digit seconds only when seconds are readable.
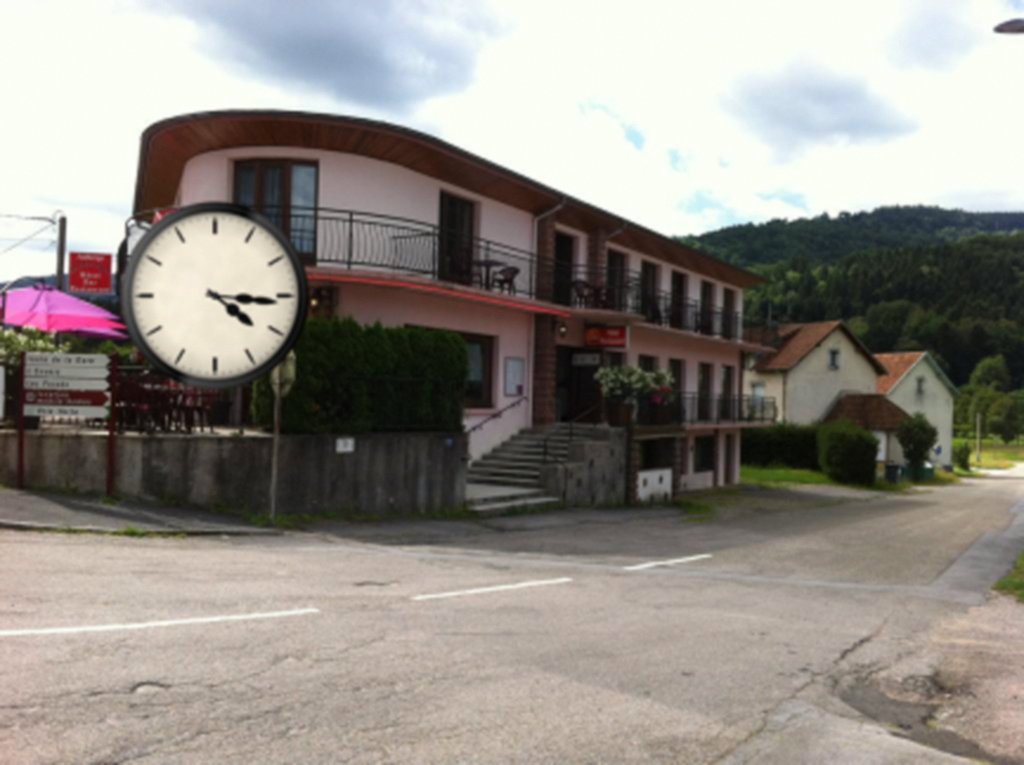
4.16
